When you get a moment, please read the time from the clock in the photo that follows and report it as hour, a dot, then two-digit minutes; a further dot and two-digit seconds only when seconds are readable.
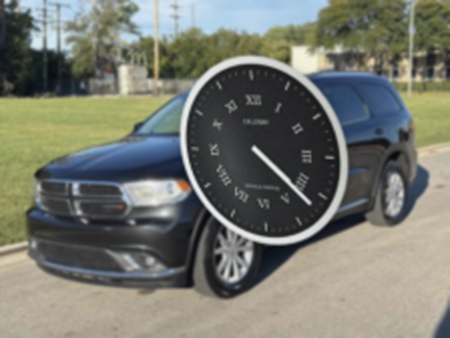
4.22
